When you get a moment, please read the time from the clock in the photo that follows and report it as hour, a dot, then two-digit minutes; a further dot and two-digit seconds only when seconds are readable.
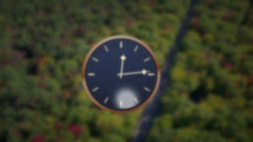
12.14
